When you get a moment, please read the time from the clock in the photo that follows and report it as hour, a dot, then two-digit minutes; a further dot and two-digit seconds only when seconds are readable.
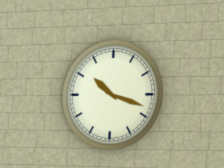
10.18
